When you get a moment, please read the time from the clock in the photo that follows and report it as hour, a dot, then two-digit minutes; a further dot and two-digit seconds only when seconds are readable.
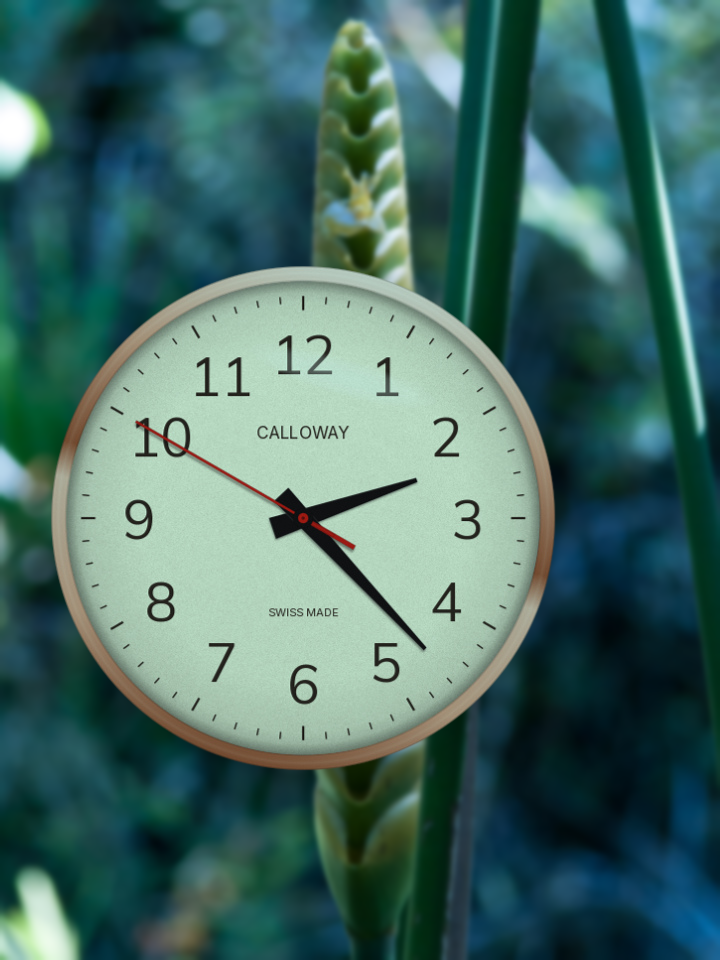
2.22.50
